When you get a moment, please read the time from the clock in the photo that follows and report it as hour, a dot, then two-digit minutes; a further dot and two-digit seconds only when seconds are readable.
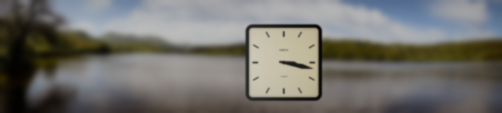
3.17
